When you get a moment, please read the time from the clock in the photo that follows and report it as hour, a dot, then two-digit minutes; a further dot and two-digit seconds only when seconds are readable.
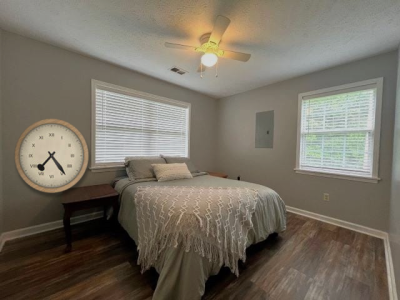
7.24
